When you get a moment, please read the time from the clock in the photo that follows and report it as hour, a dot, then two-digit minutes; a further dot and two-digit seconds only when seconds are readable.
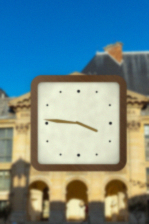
3.46
